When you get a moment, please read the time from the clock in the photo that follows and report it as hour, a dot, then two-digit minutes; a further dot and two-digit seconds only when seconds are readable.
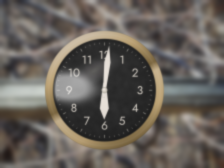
6.01
